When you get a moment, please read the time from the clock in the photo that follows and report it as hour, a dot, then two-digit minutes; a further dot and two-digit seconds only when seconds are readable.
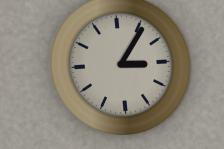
3.06
